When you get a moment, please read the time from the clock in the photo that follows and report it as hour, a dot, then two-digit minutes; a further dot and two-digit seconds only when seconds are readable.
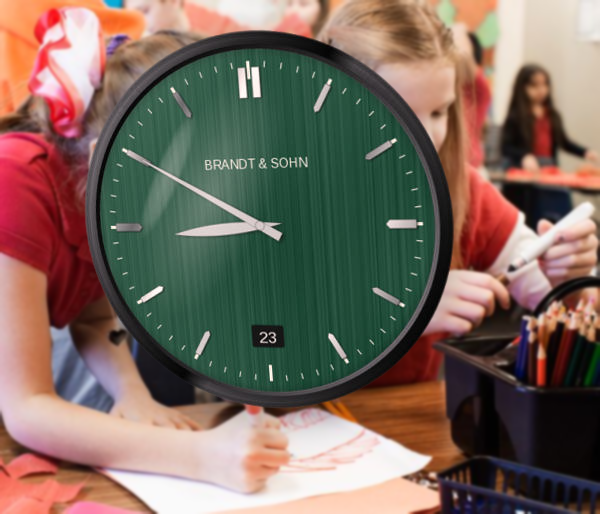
8.50
